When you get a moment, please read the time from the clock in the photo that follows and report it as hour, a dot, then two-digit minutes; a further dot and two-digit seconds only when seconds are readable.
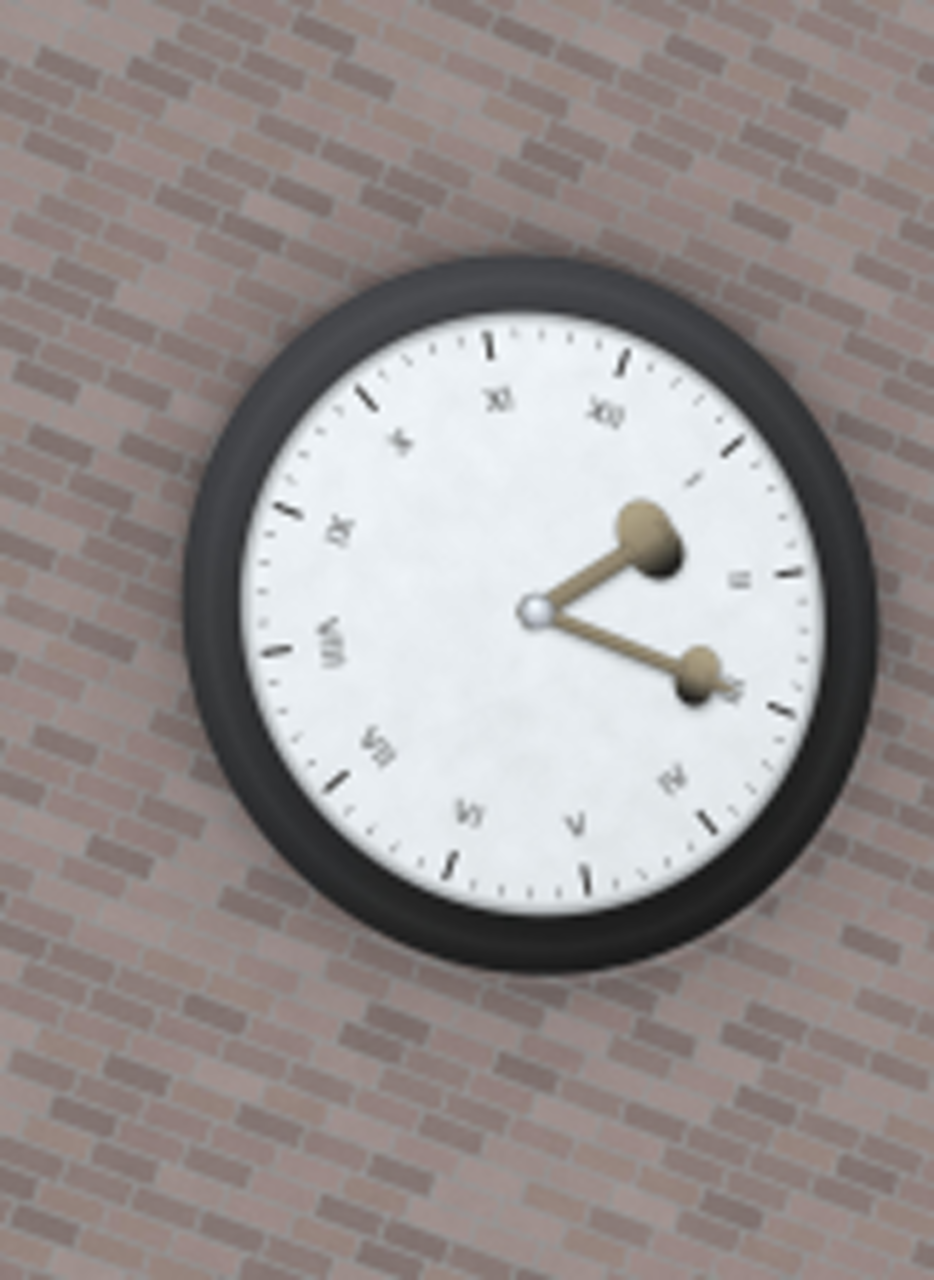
1.15
